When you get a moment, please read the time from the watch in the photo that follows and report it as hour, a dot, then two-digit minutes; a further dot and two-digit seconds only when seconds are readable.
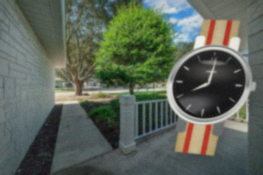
8.01
